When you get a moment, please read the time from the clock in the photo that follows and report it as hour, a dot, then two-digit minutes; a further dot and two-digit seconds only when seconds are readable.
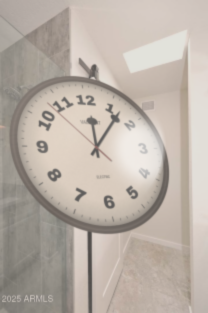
12.06.53
